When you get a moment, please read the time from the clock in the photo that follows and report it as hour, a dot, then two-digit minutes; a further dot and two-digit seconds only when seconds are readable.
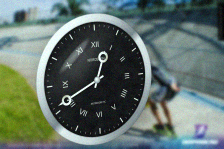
12.41
